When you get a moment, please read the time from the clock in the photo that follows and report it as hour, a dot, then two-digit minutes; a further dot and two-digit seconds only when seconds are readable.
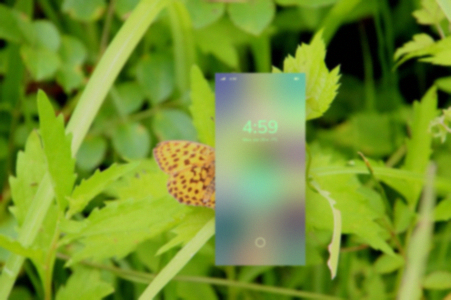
4.59
